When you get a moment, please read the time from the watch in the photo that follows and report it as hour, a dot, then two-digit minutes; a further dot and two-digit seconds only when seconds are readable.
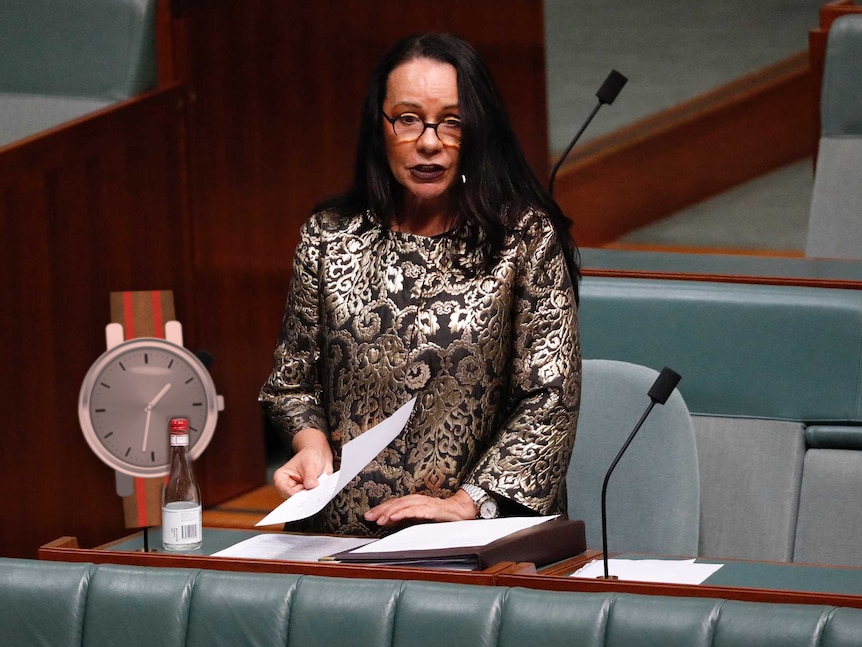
1.32
